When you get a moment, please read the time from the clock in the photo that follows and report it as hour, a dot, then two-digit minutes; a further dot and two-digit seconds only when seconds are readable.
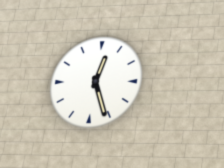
12.26
